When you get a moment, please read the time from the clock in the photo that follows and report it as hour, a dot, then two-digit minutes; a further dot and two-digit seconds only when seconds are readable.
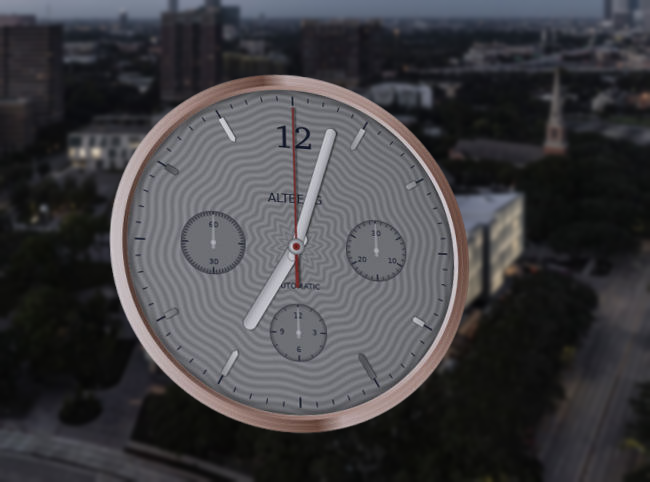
7.03
